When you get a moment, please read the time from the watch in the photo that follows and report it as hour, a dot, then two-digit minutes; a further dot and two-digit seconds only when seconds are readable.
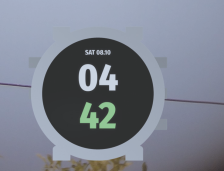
4.42
